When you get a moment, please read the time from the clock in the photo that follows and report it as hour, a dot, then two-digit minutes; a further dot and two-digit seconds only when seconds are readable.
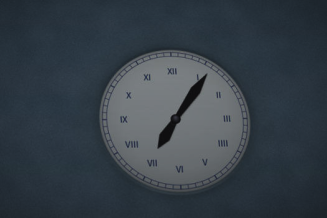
7.06
